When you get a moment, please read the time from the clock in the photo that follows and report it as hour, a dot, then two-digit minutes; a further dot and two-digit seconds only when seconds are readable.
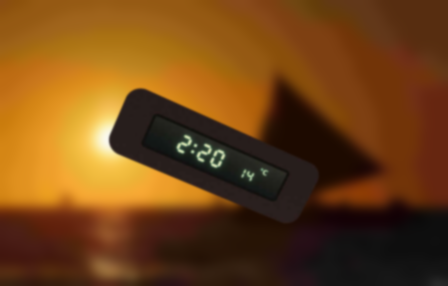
2.20
